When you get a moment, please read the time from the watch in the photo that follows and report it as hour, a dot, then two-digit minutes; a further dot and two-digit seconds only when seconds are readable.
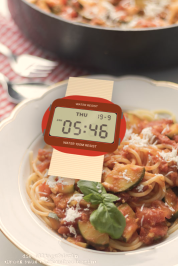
5.46
